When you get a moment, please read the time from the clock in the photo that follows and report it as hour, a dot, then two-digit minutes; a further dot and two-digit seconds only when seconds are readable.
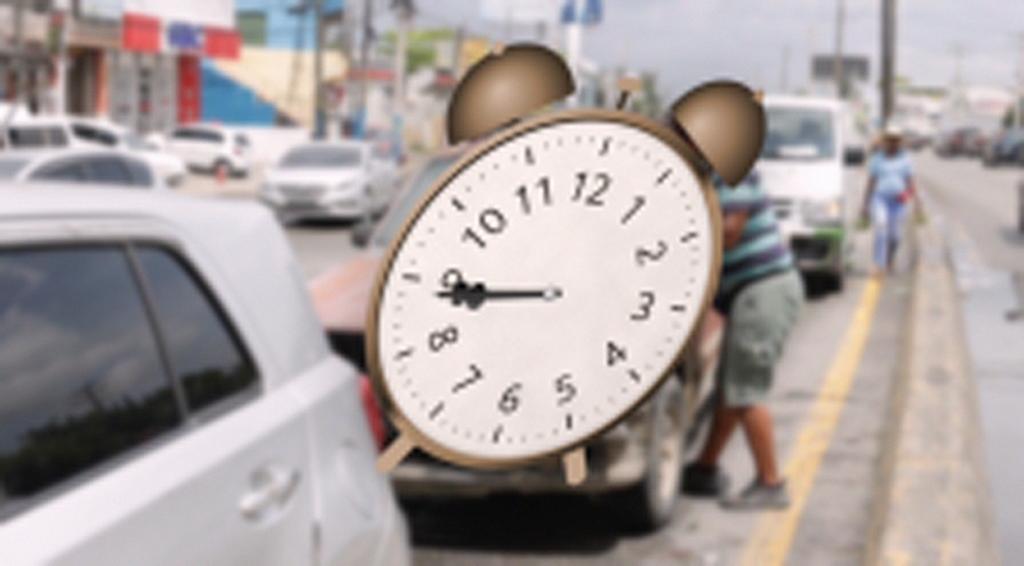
8.44
